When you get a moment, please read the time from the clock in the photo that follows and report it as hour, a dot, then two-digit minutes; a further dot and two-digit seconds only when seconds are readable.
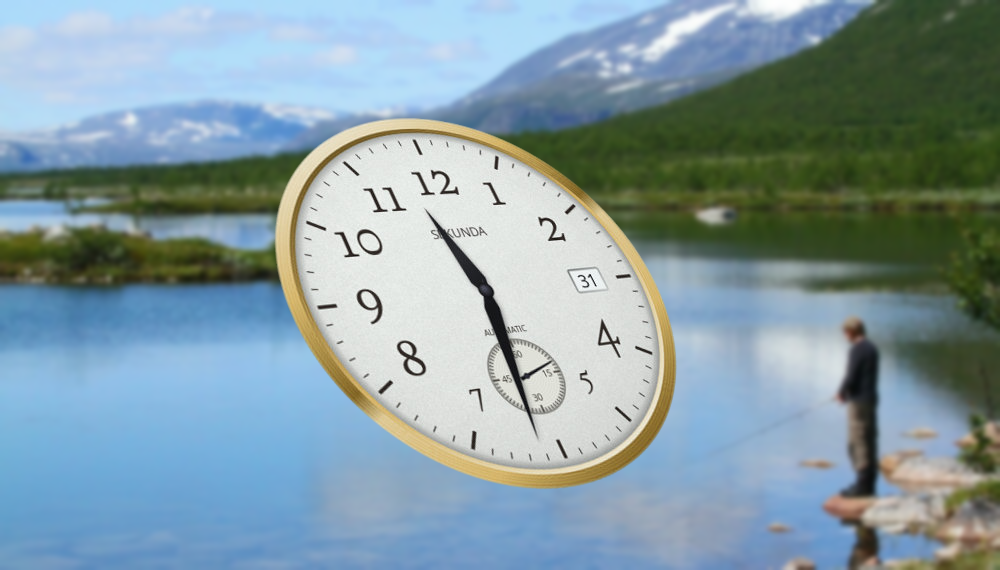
11.31.12
